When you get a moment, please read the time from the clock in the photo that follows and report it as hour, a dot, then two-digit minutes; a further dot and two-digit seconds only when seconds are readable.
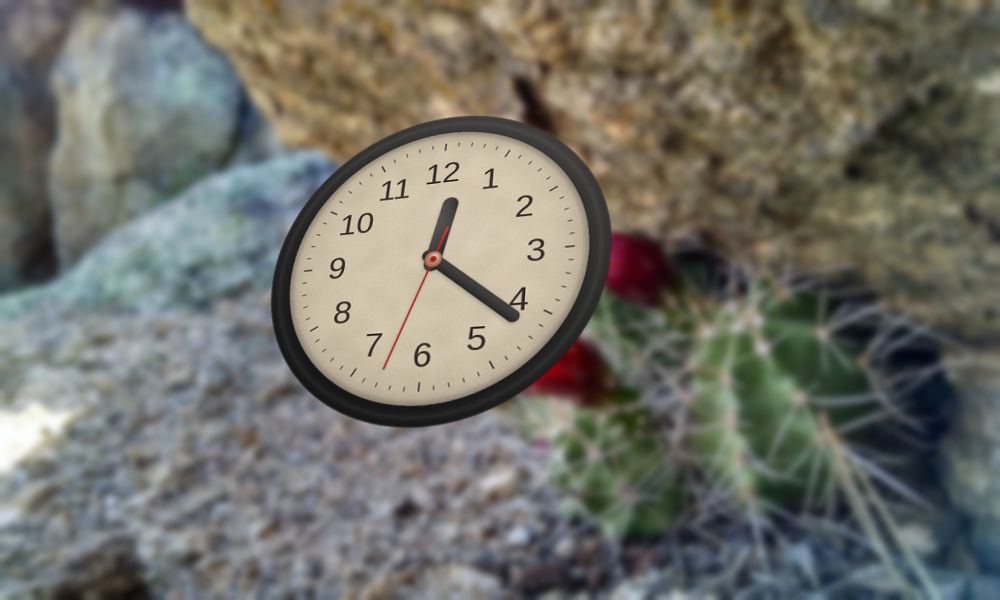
12.21.33
